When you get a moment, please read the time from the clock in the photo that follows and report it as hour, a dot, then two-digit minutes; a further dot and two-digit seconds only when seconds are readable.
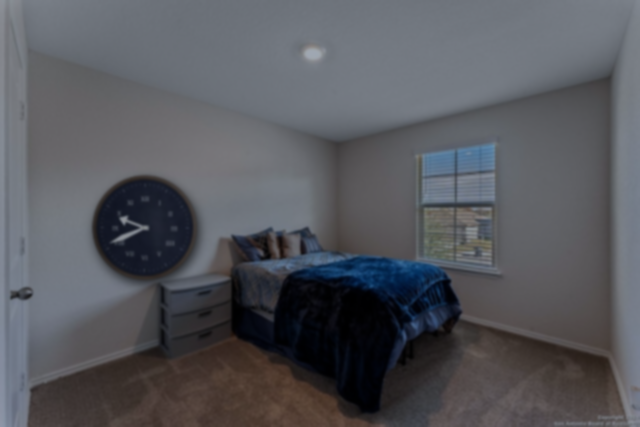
9.41
